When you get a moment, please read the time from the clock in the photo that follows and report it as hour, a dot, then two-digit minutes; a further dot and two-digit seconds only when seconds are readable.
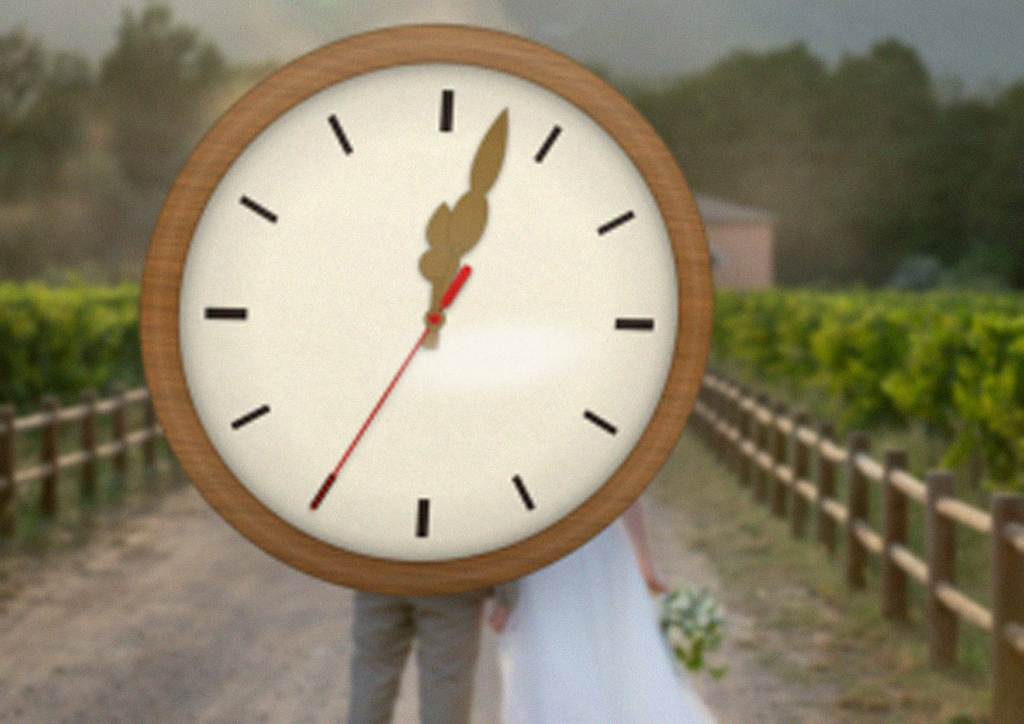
12.02.35
